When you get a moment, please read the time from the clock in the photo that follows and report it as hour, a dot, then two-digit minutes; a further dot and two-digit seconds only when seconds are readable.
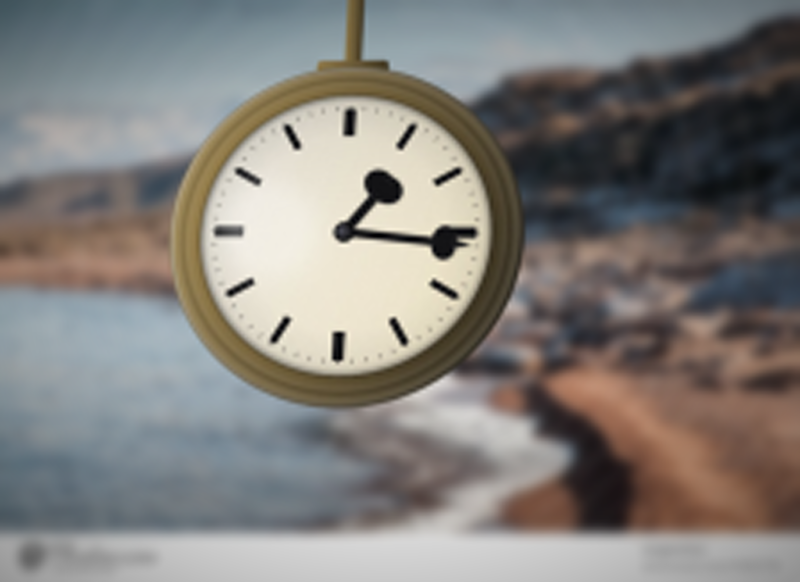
1.16
